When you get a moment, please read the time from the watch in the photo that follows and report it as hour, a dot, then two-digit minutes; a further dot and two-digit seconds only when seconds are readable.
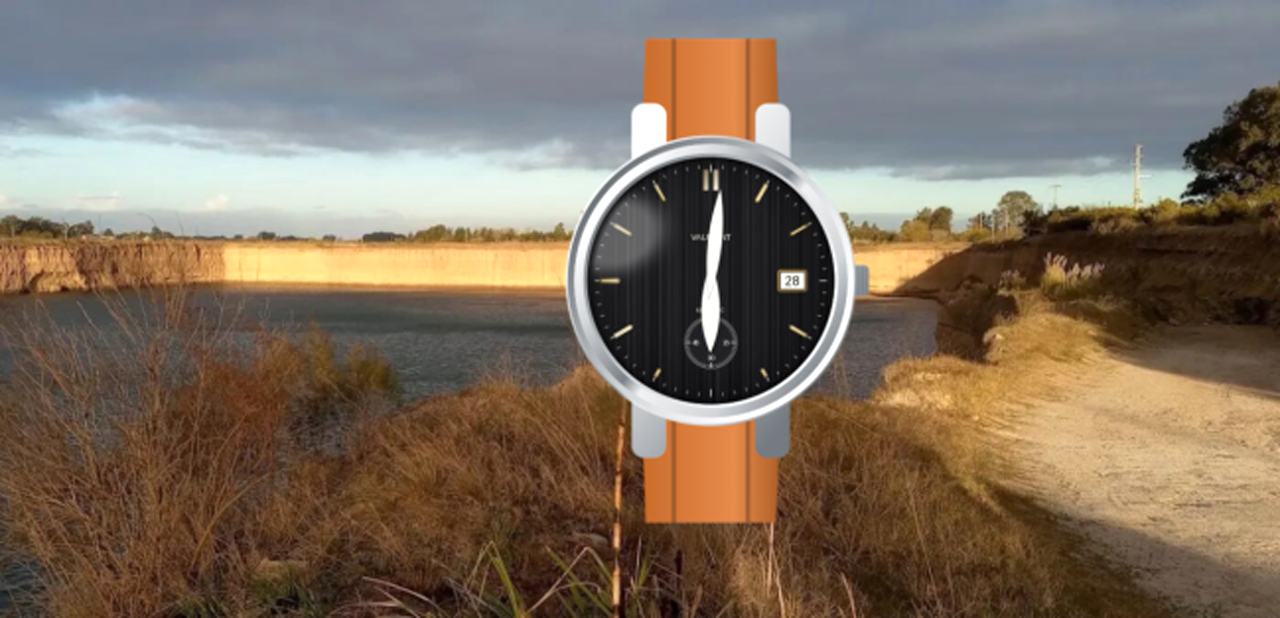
6.01
